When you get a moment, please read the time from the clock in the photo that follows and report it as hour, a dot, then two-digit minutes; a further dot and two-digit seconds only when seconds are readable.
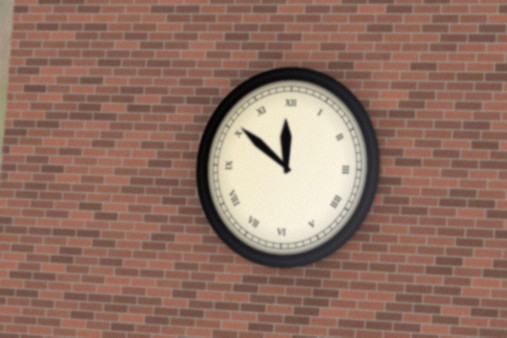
11.51
